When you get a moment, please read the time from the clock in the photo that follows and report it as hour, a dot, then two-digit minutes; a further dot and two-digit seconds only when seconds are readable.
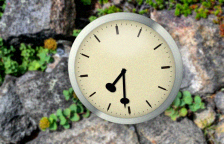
7.31
